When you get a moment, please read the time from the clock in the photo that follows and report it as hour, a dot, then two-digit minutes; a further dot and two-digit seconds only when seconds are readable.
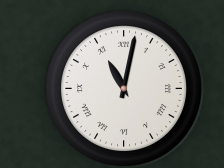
11.02
